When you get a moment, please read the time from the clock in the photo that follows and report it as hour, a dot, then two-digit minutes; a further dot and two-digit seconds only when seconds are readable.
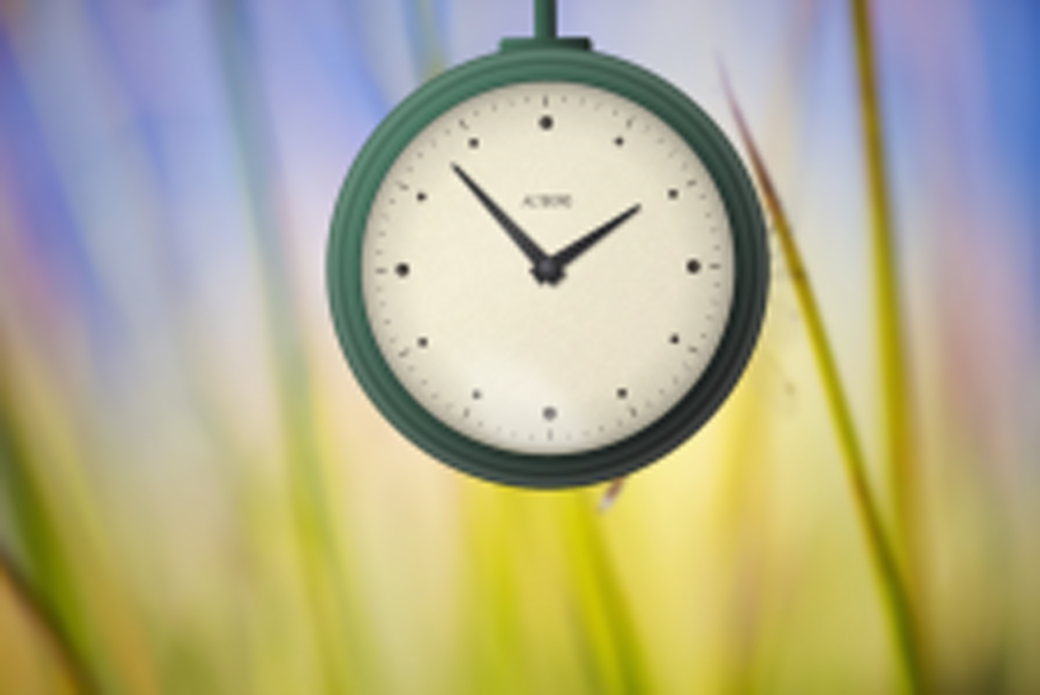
1.53
